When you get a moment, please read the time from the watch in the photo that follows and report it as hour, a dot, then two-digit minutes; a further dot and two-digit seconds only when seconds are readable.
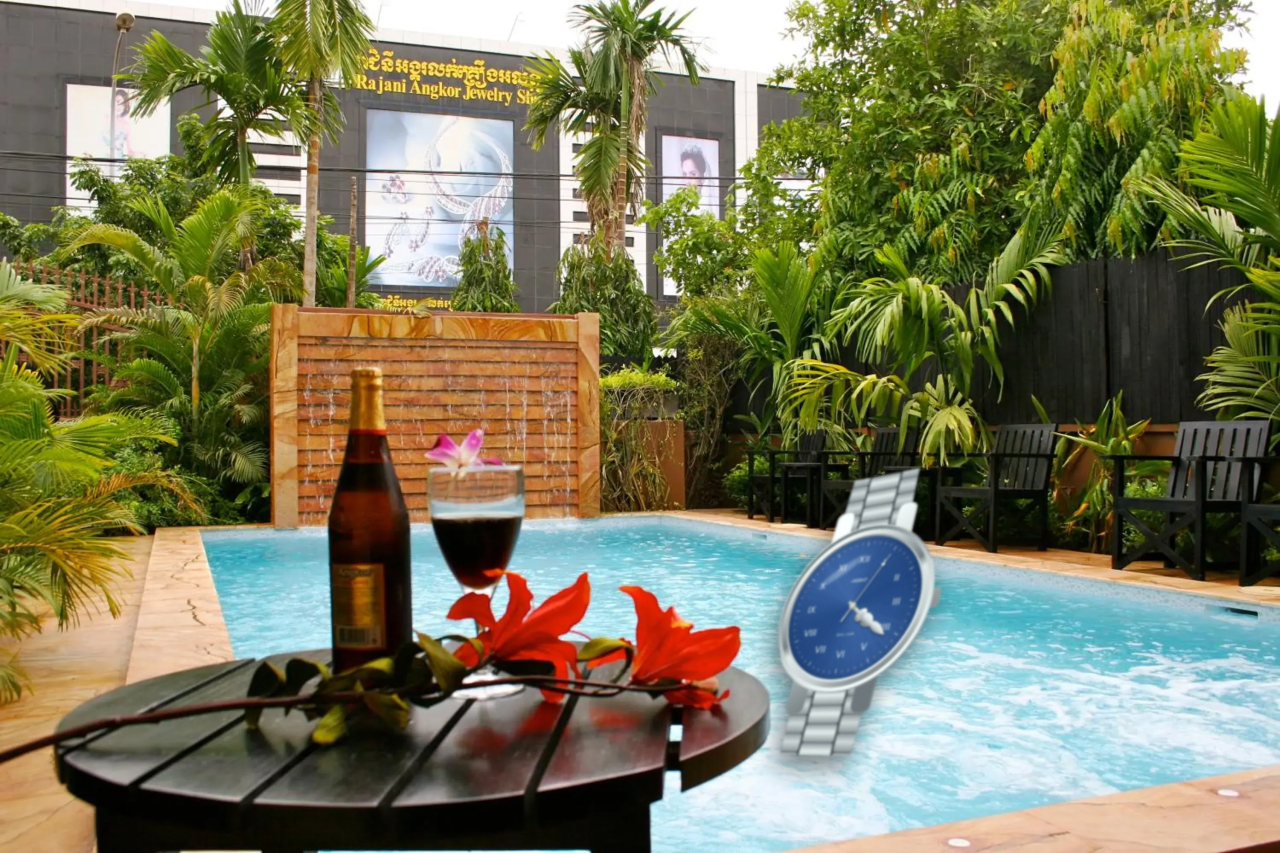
4.21.05
